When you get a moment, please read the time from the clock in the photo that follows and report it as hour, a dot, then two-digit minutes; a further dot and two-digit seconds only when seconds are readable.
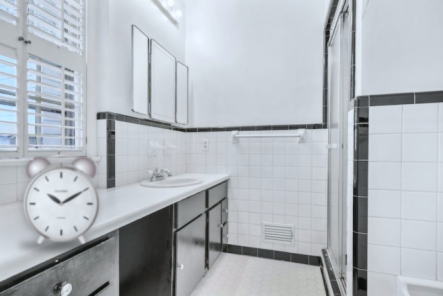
10.10
